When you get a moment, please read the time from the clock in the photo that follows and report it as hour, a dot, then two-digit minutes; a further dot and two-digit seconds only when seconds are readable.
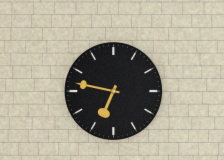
6.47
